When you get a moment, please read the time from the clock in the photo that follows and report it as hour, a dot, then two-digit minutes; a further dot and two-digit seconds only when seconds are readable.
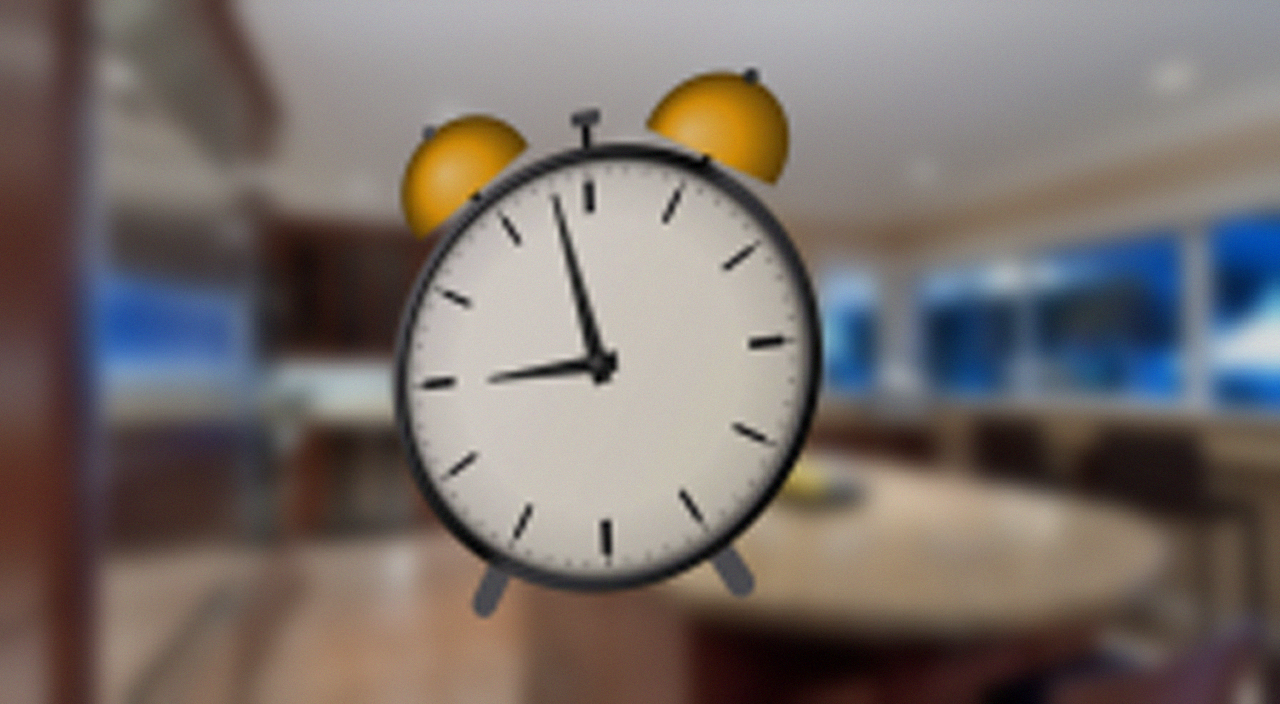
8.58
